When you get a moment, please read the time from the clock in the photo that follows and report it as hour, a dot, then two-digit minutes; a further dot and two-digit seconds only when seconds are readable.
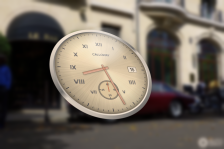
8.27
